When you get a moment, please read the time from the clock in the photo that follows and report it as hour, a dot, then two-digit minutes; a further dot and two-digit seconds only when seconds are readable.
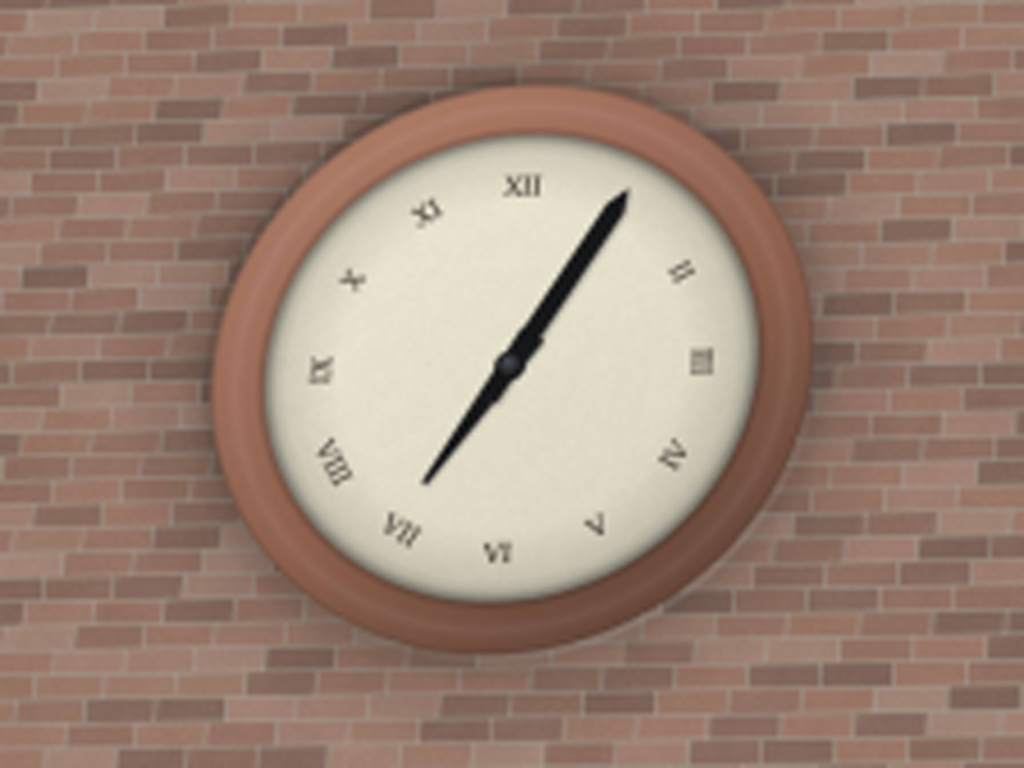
7.05
